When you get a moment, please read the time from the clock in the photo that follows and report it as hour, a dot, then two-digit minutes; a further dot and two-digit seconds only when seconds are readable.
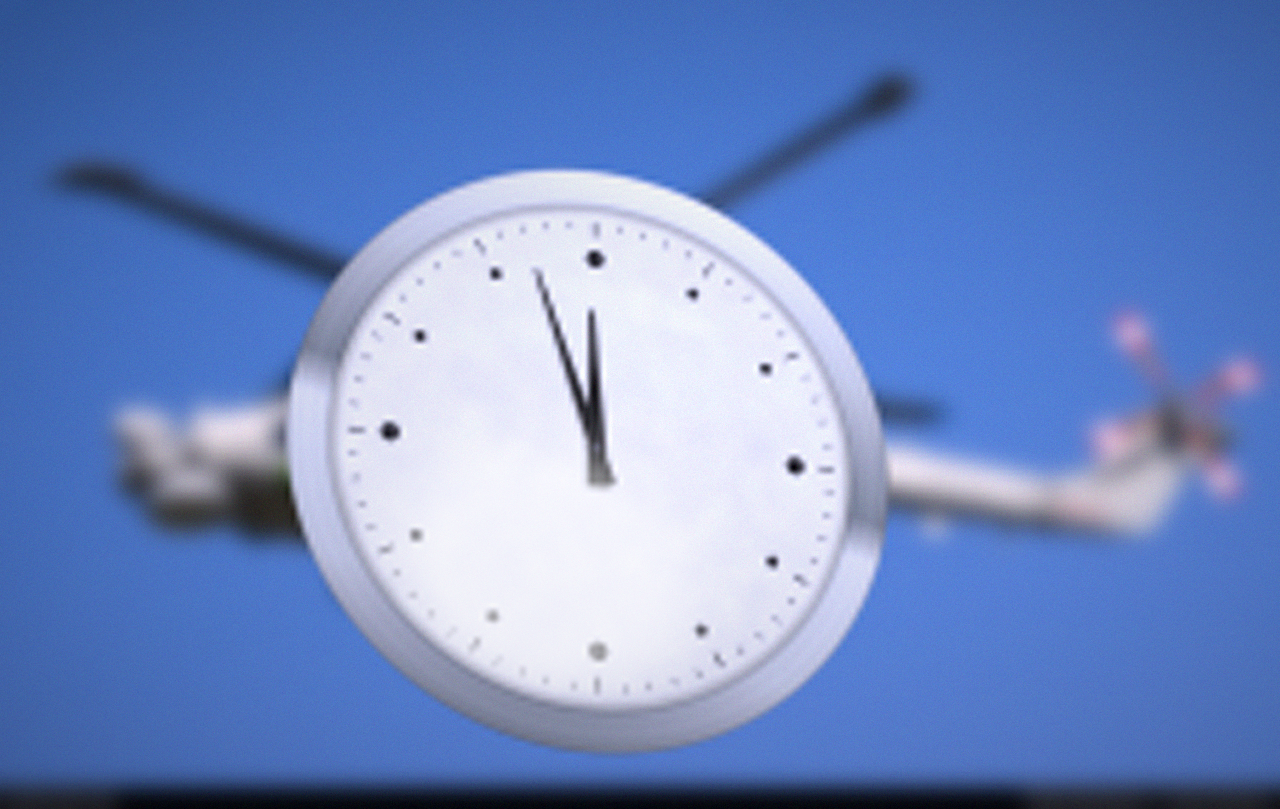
11.57
